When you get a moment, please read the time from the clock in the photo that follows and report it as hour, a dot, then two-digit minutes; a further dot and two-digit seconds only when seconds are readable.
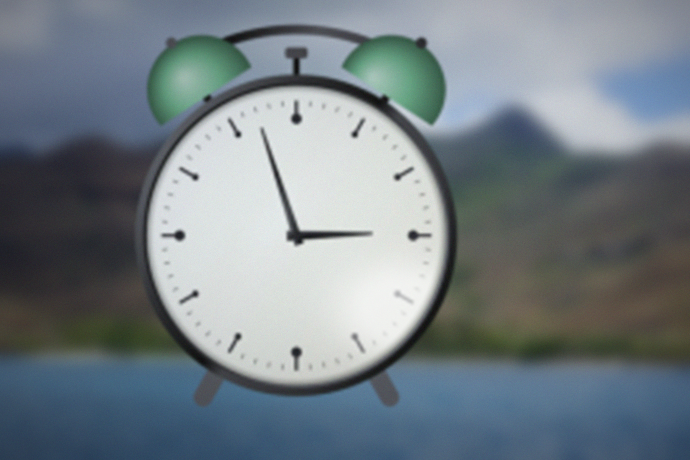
2.57
